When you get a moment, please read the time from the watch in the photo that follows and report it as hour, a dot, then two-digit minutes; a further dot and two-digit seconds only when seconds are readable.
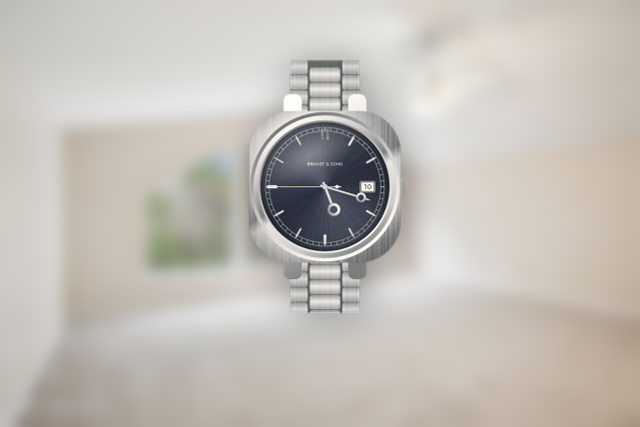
5.17.45
